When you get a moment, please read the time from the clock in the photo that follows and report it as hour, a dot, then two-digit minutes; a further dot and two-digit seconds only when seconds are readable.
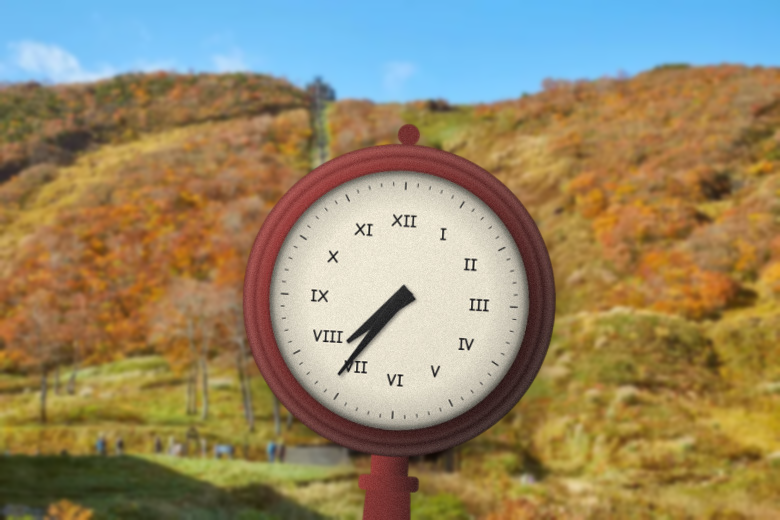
7.36
